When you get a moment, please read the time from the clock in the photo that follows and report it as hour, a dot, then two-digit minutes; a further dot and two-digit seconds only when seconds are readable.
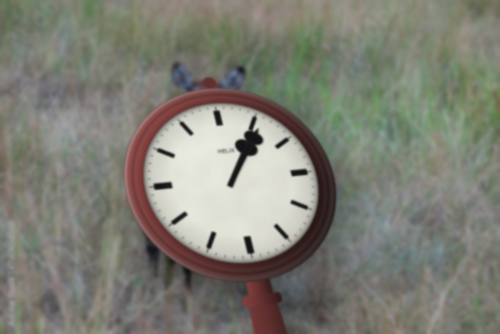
1.06
